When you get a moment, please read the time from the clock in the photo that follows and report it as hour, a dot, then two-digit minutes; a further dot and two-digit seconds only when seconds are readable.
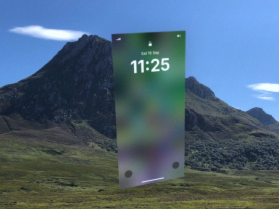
11.25
